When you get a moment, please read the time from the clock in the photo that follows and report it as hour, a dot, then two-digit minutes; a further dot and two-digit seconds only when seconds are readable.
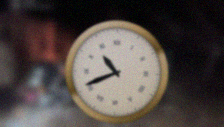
10.41
